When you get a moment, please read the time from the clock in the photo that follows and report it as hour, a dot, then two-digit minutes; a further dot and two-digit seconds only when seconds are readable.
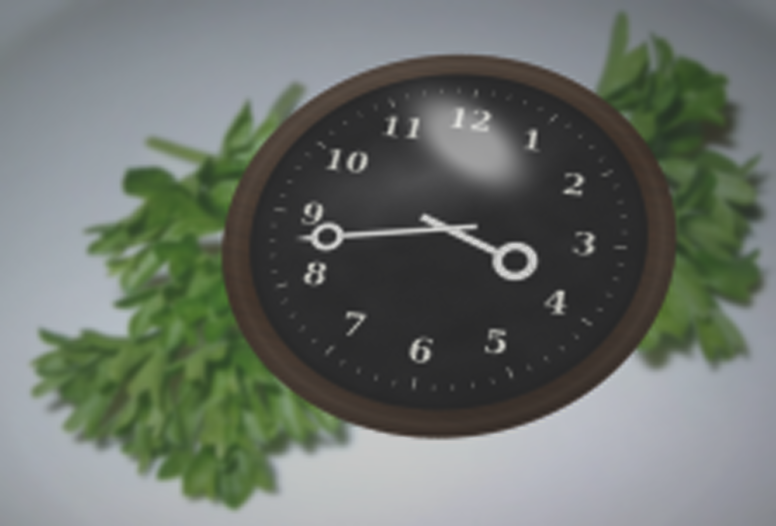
3.43
